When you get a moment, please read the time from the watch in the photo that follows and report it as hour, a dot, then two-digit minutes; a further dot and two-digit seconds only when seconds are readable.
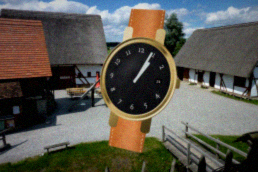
1.04
